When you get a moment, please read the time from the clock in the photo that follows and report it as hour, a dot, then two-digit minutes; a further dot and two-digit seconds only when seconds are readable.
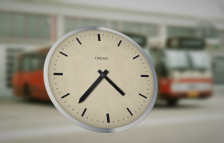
4.37
